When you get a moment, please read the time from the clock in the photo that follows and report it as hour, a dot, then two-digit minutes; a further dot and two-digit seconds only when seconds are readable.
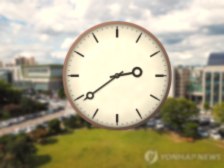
2.39
